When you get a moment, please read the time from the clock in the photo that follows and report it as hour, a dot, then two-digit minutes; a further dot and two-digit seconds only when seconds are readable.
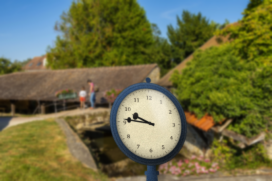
9.46
